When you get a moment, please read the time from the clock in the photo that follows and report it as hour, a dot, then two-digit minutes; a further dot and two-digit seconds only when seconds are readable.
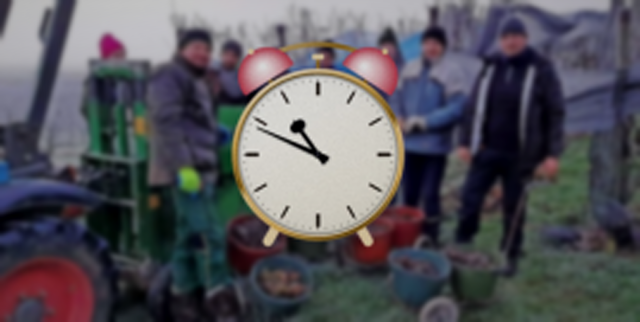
10.49
